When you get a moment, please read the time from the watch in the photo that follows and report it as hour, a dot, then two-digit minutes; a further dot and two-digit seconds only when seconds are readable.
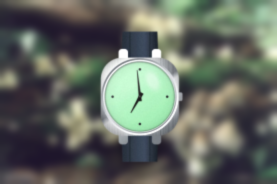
6.59
